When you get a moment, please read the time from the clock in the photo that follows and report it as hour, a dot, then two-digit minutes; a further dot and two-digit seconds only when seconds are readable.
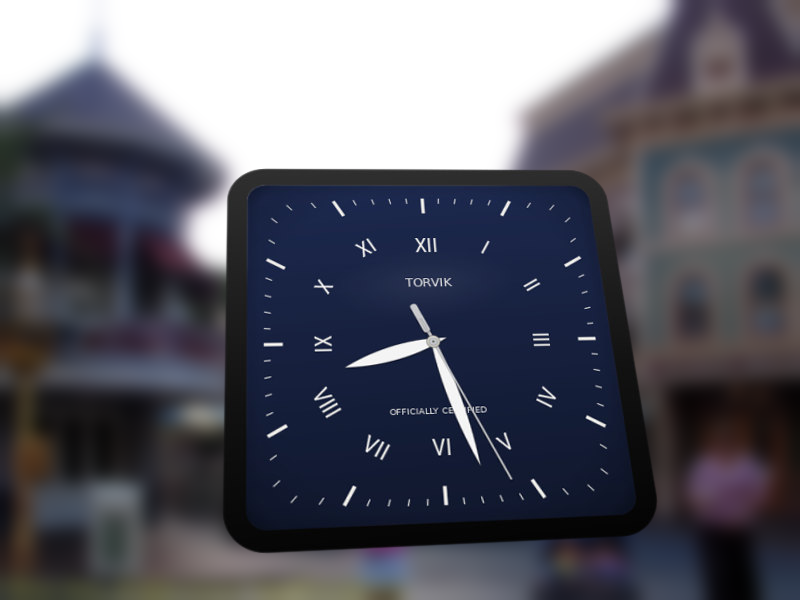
8.27.26
